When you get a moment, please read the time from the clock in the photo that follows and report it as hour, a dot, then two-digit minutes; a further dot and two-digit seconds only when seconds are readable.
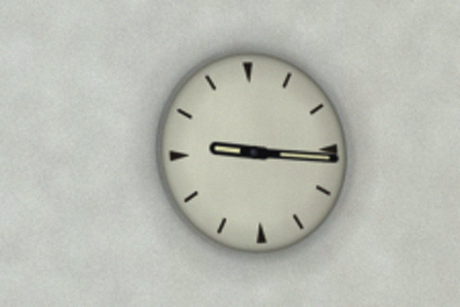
9.16
